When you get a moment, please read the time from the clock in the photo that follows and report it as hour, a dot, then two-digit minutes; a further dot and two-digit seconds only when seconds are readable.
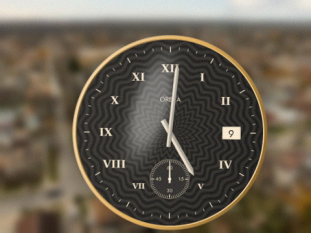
5.01
